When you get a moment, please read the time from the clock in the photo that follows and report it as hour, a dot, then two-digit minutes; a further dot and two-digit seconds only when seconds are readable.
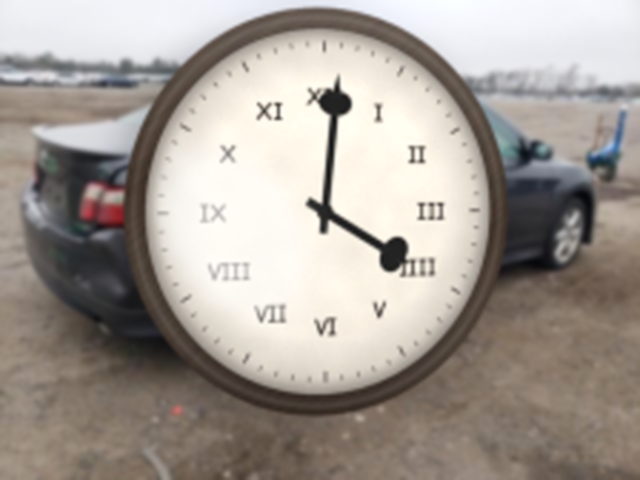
4.01
